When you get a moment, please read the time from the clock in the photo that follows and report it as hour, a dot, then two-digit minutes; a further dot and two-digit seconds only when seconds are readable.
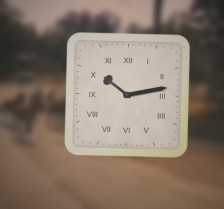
10.13
